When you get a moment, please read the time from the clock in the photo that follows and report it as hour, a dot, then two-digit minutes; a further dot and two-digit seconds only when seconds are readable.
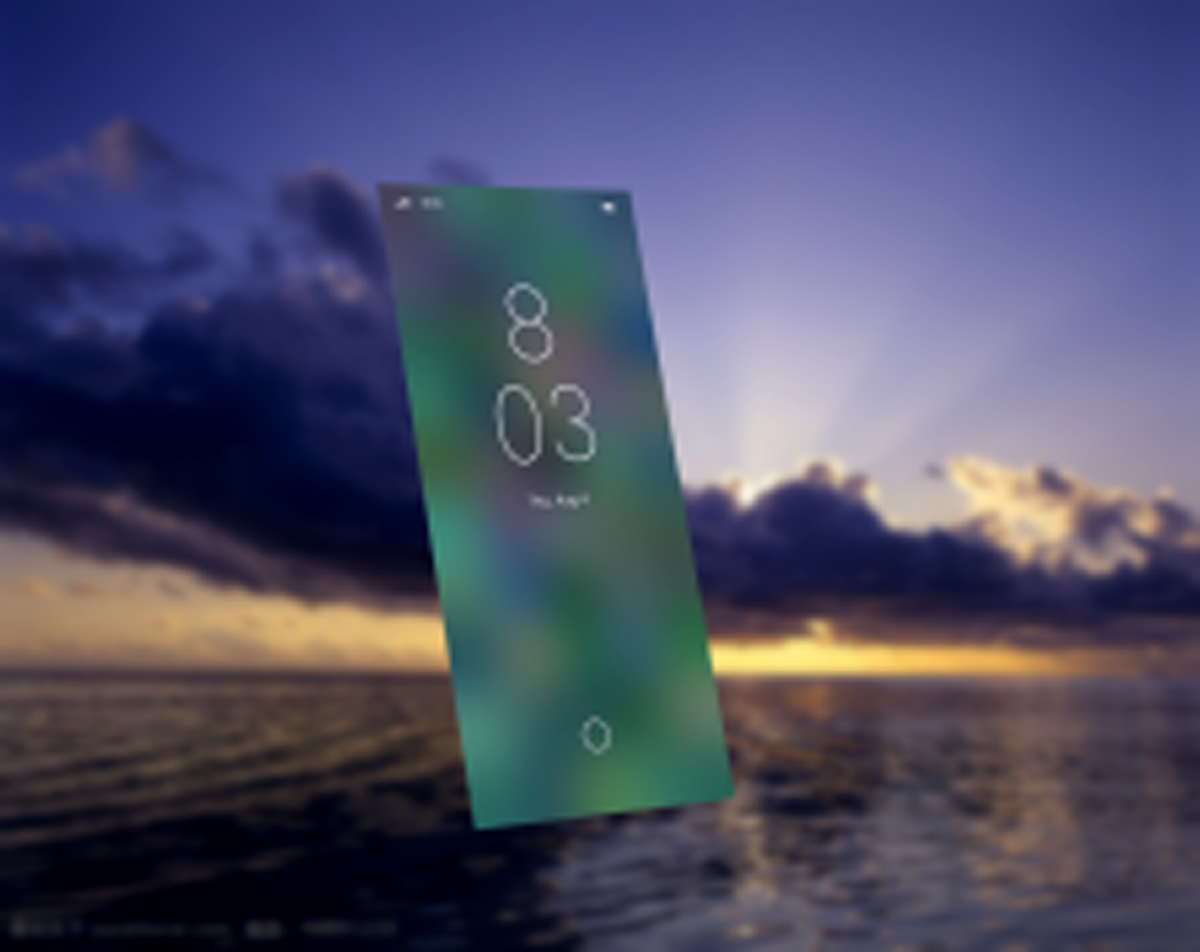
8.03
